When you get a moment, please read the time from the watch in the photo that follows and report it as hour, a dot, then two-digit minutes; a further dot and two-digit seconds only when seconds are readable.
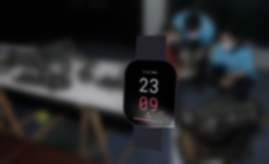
23.09
